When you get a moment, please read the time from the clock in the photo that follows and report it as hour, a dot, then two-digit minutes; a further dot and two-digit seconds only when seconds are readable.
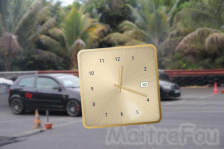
12.19
